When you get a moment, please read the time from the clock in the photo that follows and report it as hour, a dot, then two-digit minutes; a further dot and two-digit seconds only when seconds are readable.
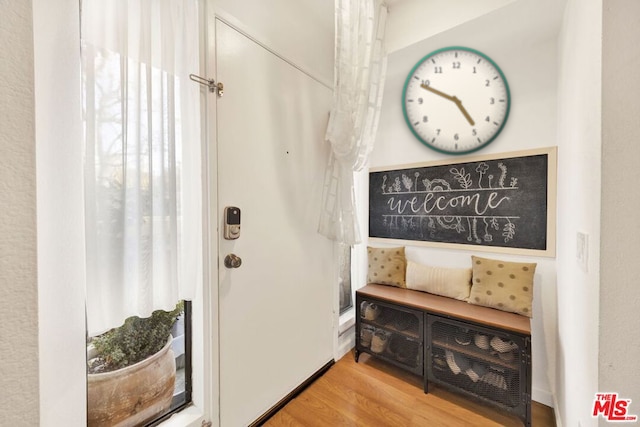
4.49
